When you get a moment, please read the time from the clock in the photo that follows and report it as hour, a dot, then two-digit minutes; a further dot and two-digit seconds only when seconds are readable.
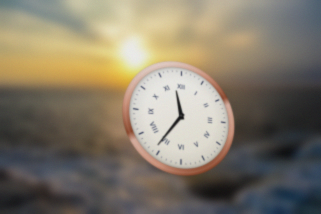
11.36
